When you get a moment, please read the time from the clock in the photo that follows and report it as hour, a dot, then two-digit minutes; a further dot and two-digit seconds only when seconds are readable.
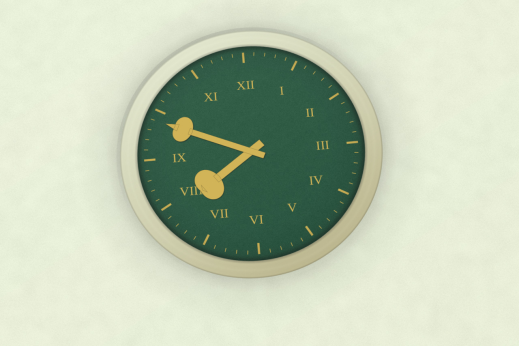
7.49
